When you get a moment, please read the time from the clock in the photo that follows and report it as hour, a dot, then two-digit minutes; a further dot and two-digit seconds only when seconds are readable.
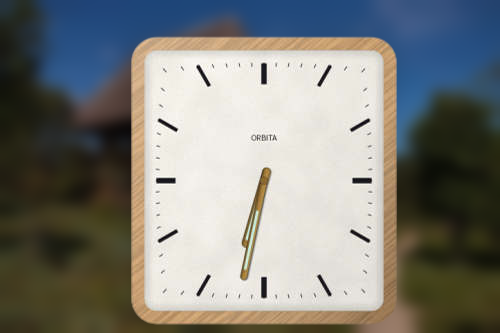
6.32
